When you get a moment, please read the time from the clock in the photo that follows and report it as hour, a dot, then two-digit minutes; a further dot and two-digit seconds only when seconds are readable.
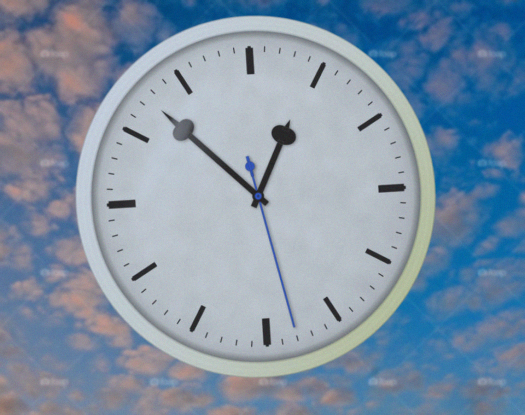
12.52.28
